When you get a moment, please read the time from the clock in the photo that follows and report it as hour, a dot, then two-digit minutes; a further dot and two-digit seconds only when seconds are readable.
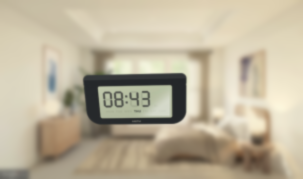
8.43
